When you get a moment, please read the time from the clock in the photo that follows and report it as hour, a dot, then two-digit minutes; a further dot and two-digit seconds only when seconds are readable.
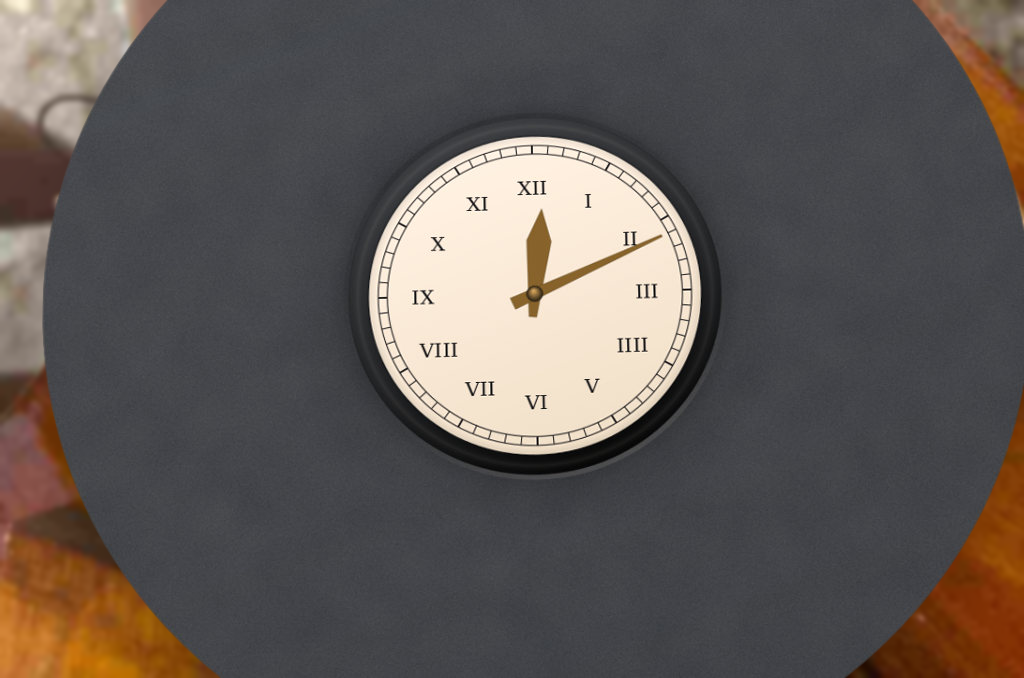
12.11
